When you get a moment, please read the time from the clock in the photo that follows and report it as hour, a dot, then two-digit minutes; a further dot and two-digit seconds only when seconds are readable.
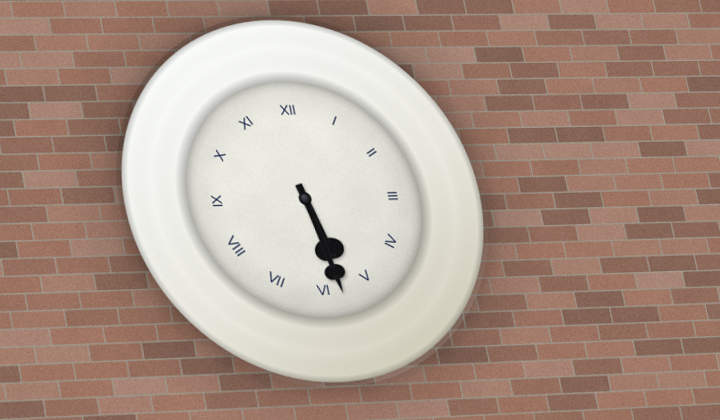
5.28
